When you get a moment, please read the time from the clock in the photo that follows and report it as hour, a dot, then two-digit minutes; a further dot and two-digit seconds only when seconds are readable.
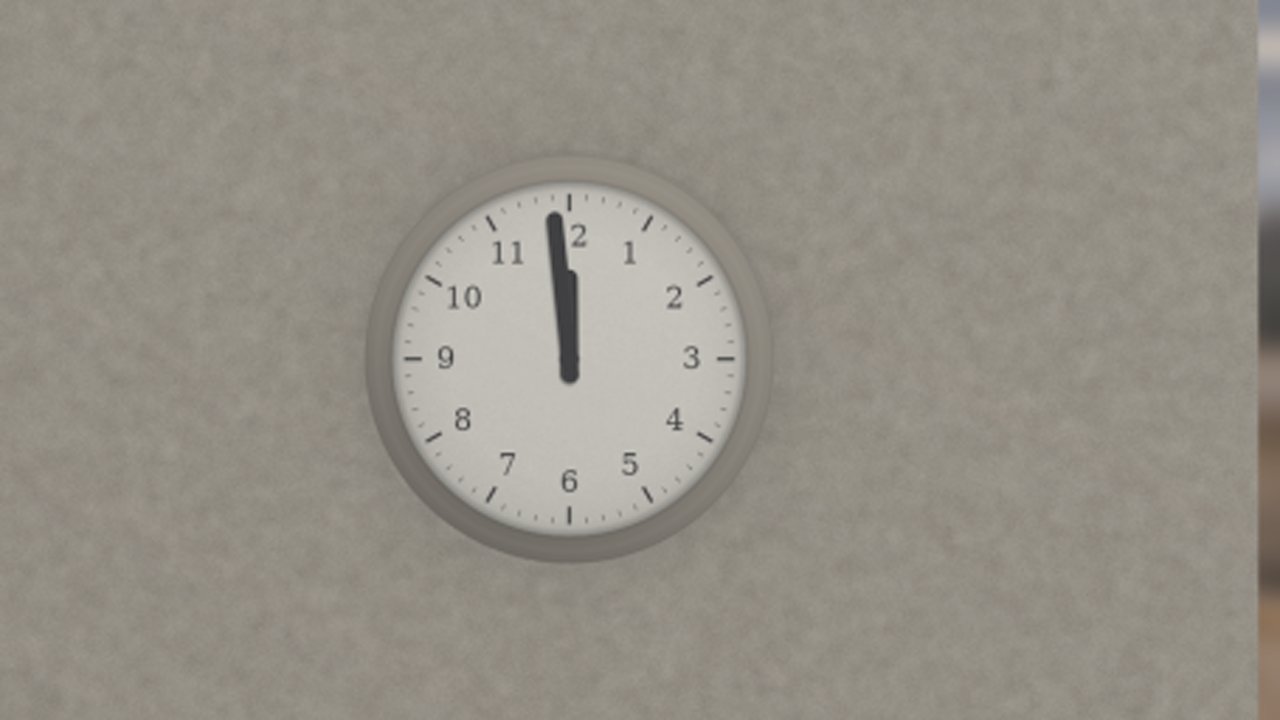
11.59
